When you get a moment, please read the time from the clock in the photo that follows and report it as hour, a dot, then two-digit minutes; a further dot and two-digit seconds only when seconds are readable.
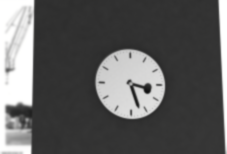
3.27
